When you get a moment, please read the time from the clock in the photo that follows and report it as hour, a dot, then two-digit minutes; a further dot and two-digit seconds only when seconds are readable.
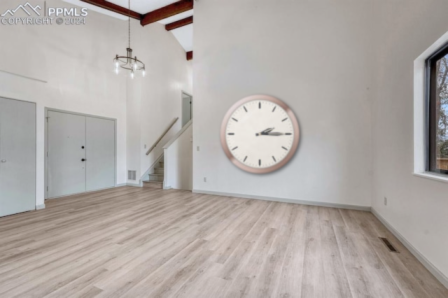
2.15
